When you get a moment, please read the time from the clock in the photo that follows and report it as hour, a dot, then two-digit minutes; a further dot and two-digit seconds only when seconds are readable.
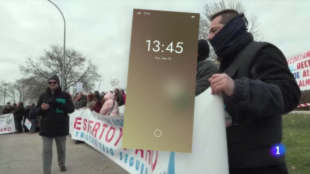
13.45
